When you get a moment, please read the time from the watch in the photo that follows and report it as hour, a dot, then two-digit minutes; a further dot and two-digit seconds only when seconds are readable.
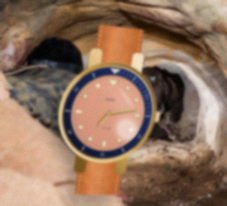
7.13
